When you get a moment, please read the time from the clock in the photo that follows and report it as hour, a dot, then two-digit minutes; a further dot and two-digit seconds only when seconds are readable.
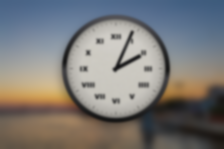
2.04
